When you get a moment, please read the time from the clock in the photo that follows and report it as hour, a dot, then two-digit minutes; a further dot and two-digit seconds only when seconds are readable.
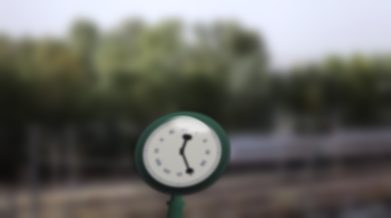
12.26
